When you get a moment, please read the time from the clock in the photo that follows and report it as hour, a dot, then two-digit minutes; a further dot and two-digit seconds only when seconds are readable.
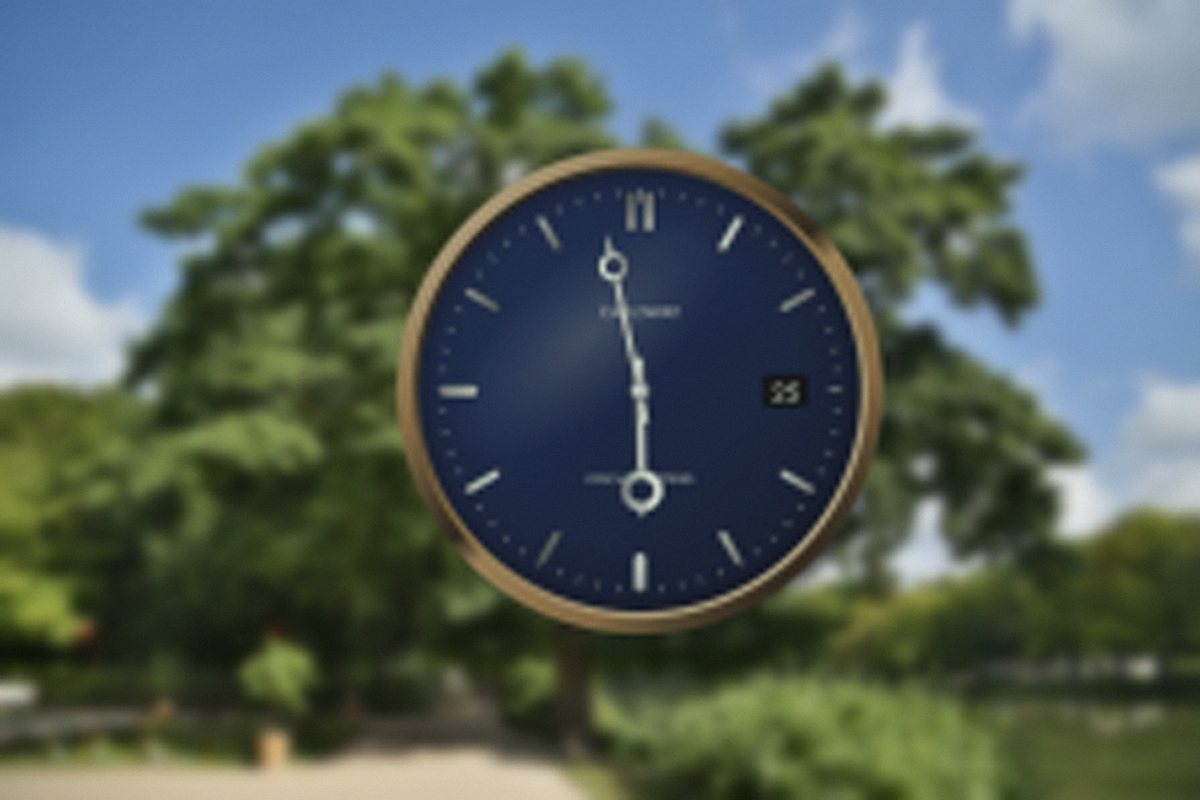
5.58
